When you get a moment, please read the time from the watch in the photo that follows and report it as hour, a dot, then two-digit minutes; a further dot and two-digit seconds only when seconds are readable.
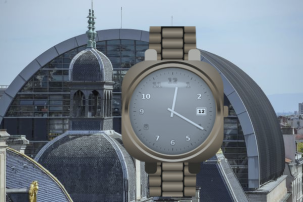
12.20
